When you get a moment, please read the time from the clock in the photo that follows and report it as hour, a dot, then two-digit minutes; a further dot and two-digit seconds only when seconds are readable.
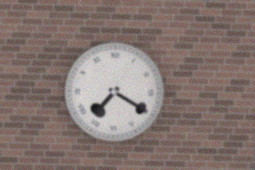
7.20
